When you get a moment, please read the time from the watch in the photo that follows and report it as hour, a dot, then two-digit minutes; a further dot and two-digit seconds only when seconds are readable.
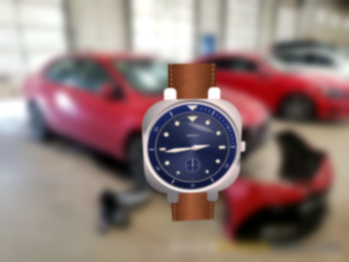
2.44
